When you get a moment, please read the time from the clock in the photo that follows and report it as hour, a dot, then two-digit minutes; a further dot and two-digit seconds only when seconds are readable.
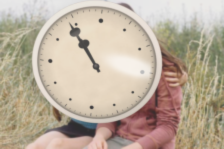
10.54
